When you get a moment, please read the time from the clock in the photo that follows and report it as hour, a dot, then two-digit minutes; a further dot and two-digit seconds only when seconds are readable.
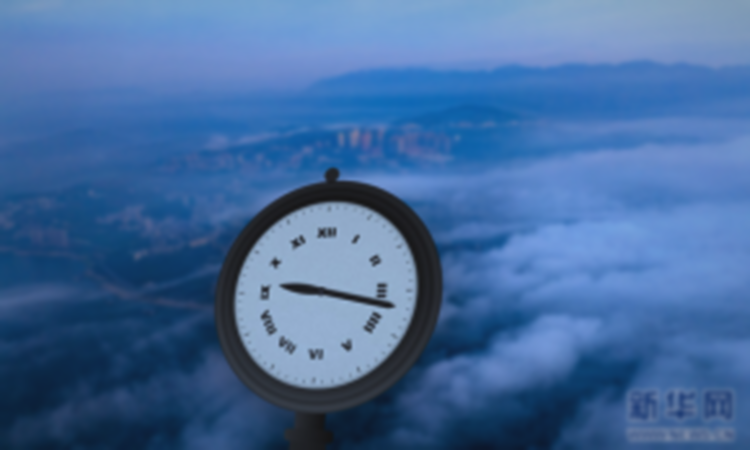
9.17
